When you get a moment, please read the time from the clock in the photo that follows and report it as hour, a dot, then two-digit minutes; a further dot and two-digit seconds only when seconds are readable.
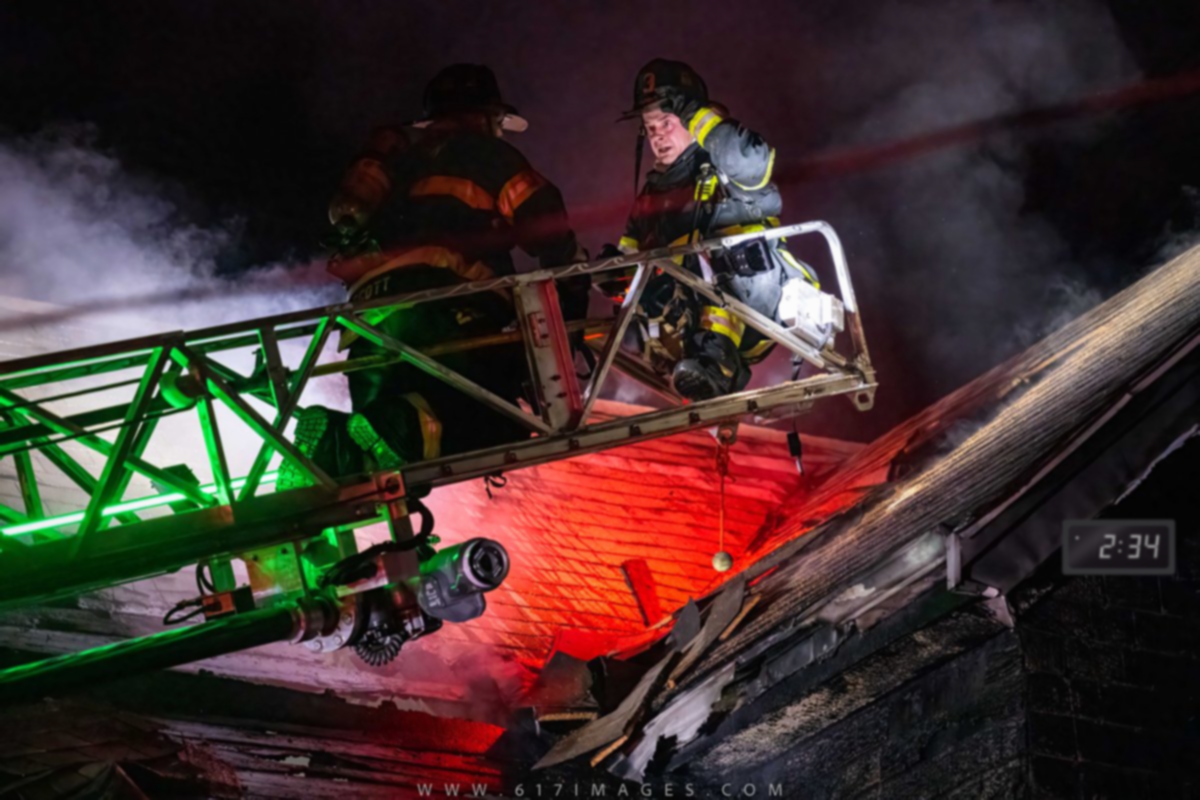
2.34
